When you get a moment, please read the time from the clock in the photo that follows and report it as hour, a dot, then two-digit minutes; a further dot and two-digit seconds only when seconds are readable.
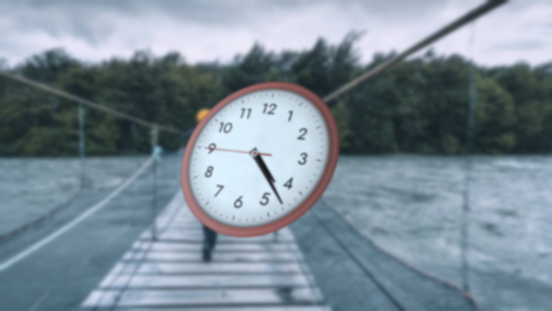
4.22.45
